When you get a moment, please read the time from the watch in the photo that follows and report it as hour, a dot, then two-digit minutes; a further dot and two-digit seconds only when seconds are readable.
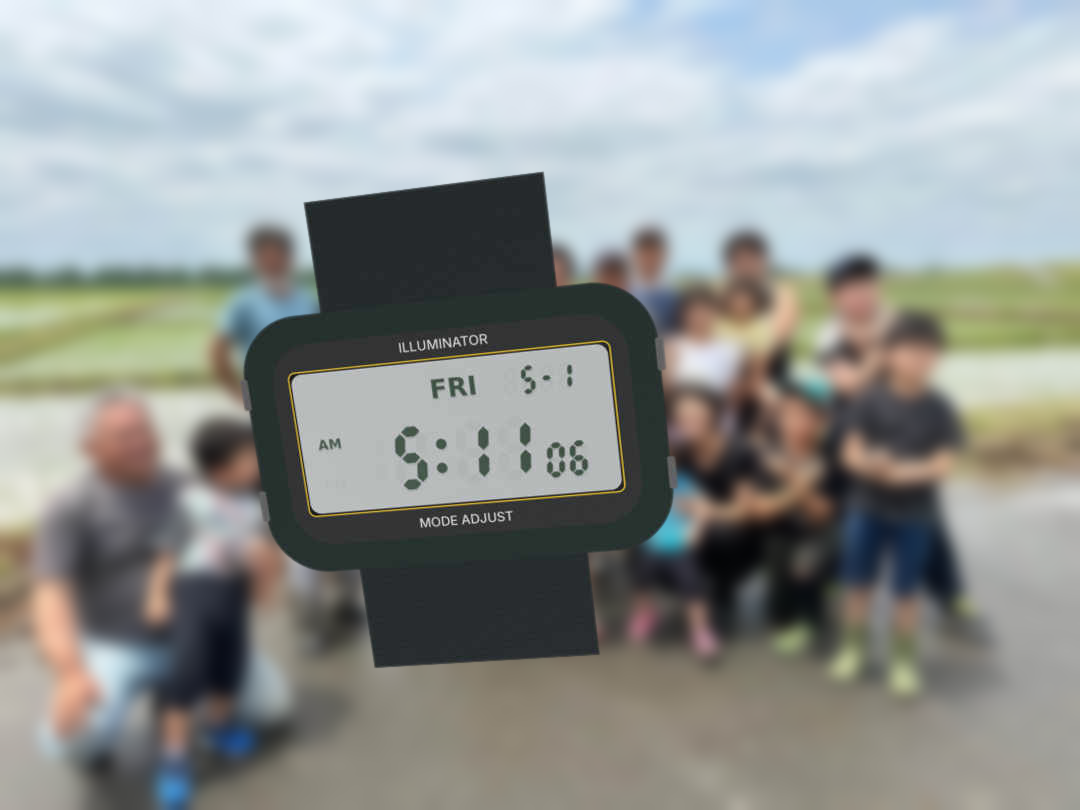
5.11.06
